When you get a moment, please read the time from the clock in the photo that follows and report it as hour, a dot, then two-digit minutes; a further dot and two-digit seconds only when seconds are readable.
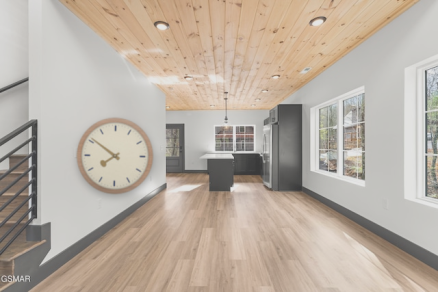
7.51
